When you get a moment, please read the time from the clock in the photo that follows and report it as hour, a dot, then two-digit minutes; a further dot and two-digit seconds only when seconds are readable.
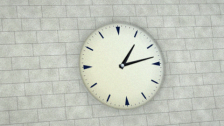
1.13
